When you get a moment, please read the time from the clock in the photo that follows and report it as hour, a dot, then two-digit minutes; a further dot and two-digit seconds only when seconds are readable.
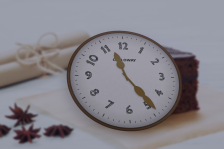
11.24
